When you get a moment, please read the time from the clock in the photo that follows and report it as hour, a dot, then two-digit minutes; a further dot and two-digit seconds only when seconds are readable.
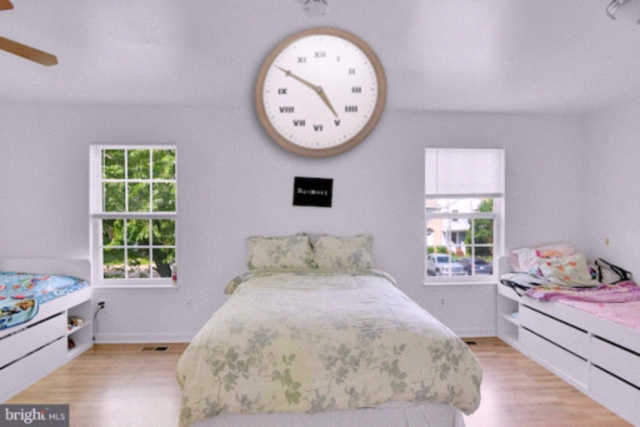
4.50
